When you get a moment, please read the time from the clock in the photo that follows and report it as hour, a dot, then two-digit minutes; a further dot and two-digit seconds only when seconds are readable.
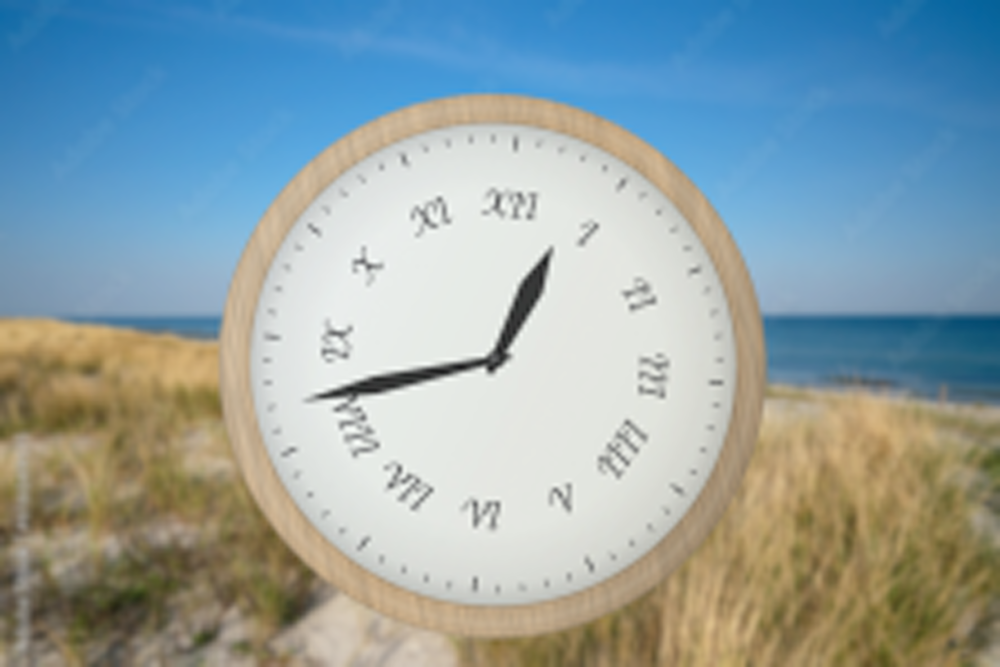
12.42
